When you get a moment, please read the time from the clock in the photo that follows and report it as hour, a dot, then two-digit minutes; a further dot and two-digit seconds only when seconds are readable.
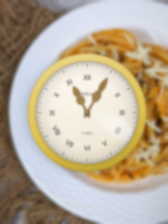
11.05
